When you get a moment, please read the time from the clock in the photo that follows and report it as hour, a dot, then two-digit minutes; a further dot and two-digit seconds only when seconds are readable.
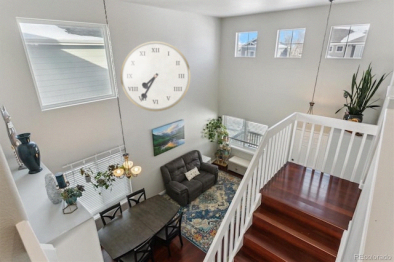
7.35
